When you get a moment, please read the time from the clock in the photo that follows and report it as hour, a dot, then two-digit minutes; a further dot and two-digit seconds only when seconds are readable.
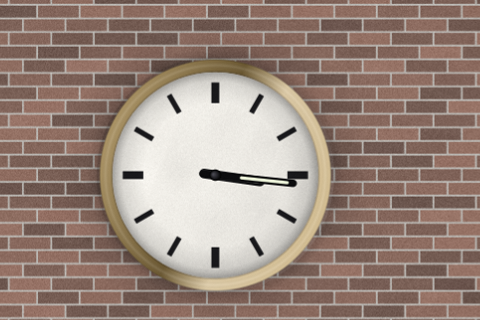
3.16
